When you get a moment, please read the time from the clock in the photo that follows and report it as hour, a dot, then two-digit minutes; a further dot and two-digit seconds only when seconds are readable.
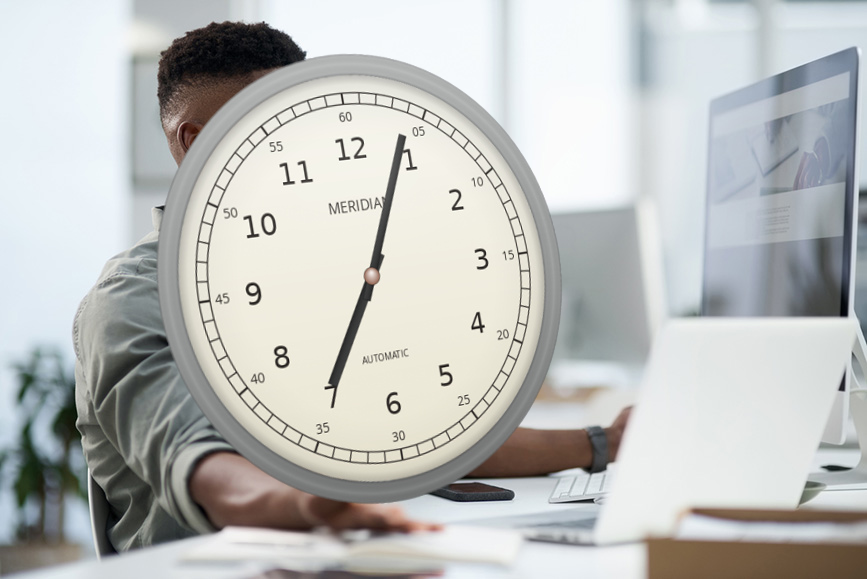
7.04
